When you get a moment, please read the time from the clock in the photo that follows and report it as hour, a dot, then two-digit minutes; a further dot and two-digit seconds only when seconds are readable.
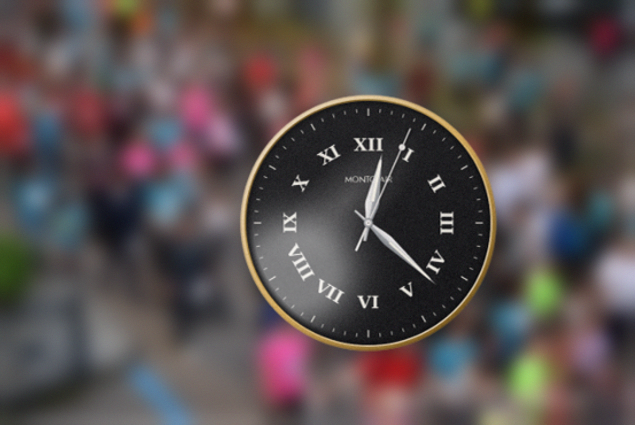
12.22.04
